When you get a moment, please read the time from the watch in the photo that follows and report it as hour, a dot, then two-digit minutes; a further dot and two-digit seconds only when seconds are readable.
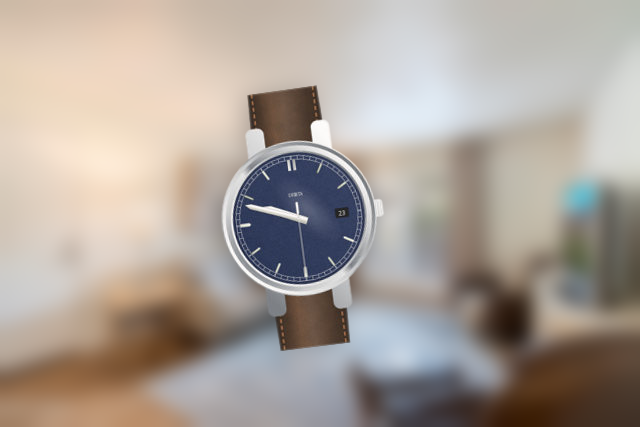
9.48.30
